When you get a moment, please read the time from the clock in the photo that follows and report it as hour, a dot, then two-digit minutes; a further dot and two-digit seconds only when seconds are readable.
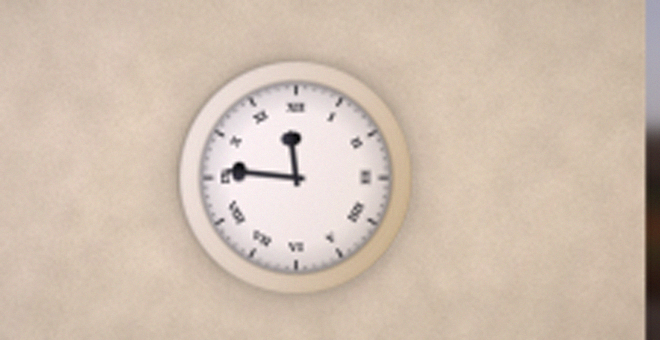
11.46
